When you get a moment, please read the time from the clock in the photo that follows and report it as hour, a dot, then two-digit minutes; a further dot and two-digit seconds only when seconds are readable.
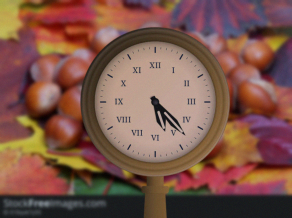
5.23
